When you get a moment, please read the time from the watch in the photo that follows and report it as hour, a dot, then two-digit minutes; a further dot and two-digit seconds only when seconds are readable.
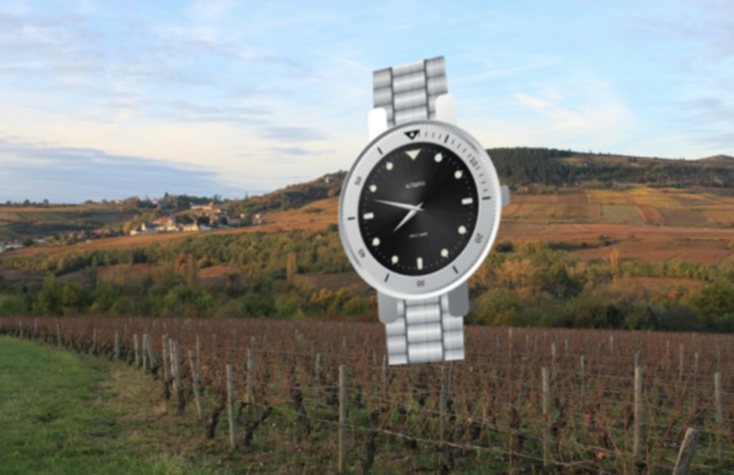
7.48
